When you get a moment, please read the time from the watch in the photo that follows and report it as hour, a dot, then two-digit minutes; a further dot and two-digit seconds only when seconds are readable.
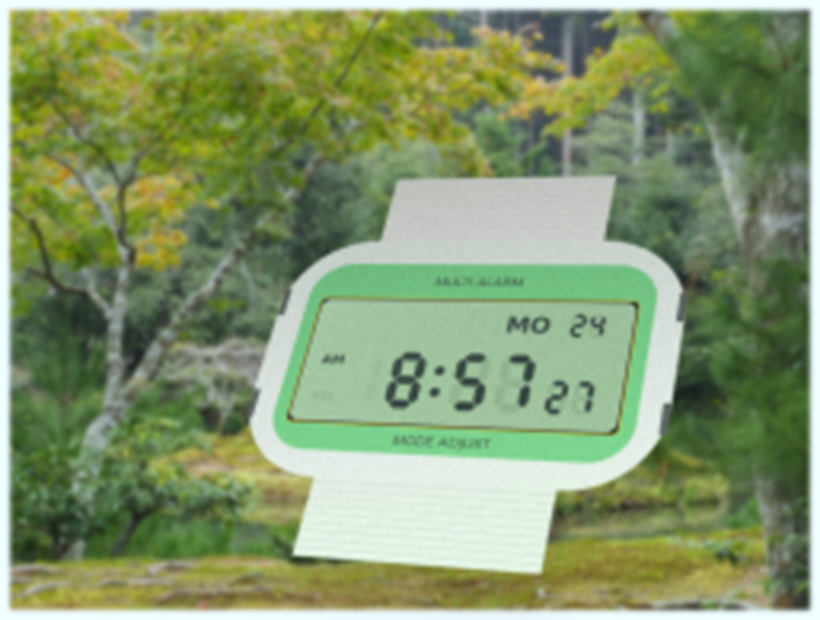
8.57.27
